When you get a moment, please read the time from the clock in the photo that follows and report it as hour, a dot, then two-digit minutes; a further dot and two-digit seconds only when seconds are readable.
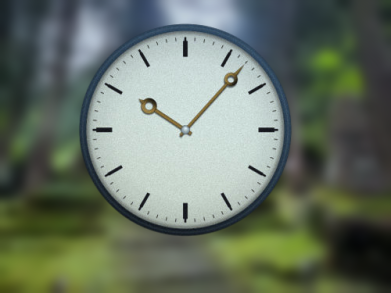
10.07
